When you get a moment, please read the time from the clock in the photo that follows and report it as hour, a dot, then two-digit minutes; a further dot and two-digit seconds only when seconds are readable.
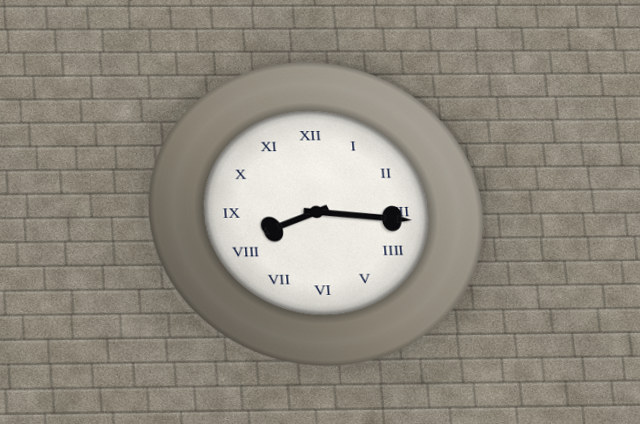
8.16
